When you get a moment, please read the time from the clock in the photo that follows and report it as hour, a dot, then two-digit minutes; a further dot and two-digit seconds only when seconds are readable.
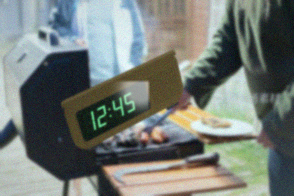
12.45
